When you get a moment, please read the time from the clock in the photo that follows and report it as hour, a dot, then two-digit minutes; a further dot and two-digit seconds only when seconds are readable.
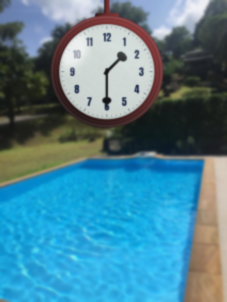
1.30
